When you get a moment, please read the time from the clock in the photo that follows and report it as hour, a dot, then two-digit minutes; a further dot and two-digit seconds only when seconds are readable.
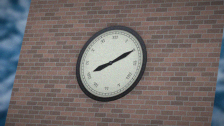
8.10
